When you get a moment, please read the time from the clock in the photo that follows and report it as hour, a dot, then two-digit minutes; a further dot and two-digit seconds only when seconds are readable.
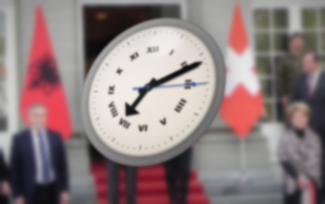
7.11.15
